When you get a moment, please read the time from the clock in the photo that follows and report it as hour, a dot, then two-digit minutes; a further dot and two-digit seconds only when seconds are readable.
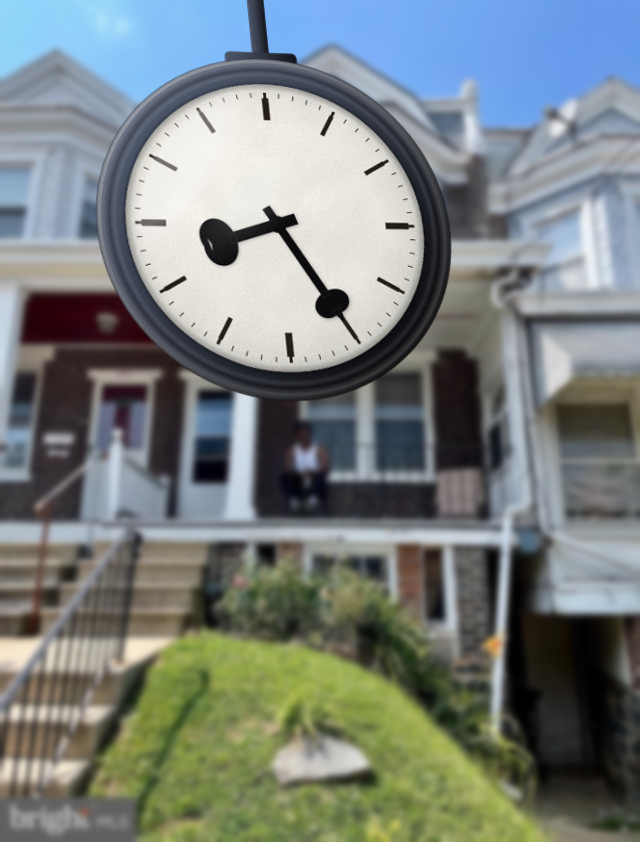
8.25
